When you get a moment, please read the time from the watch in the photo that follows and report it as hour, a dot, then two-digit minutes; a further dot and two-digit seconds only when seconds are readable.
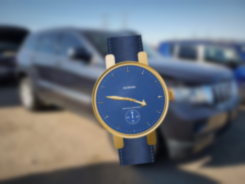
3.47
